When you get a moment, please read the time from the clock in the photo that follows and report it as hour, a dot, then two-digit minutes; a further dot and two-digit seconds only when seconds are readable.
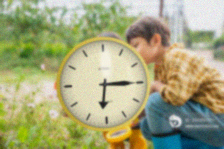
6.15
